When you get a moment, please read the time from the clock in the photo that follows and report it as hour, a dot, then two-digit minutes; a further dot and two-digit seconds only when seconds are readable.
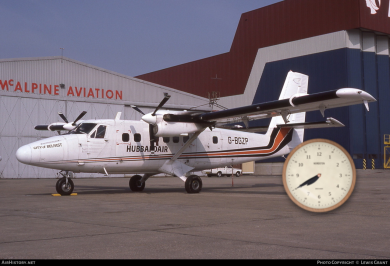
7.40
